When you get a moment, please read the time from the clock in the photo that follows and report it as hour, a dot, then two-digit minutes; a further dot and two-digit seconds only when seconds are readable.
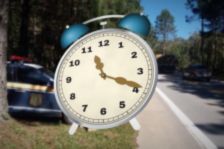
11.19
